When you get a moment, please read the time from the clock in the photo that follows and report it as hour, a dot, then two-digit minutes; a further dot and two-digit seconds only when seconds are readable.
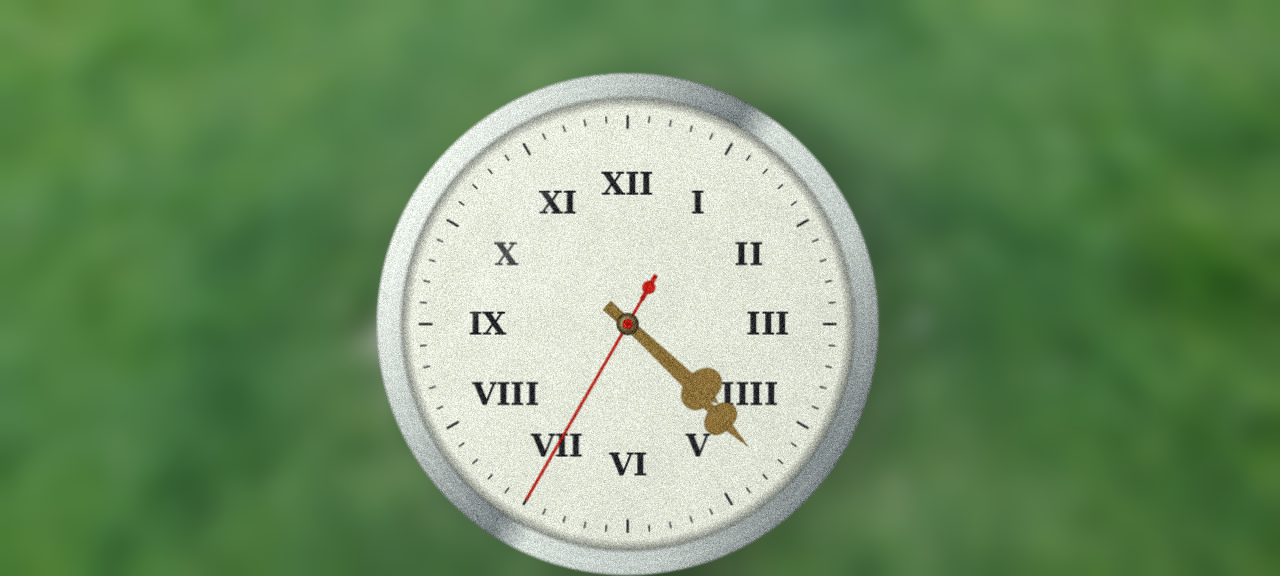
4.22.35
